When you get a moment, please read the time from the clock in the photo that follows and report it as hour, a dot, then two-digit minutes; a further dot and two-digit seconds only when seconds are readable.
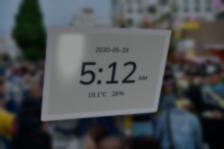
5.12
